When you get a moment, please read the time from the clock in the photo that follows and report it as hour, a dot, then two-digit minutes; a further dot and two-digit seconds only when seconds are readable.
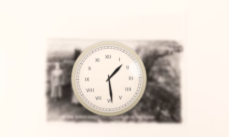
1.29
